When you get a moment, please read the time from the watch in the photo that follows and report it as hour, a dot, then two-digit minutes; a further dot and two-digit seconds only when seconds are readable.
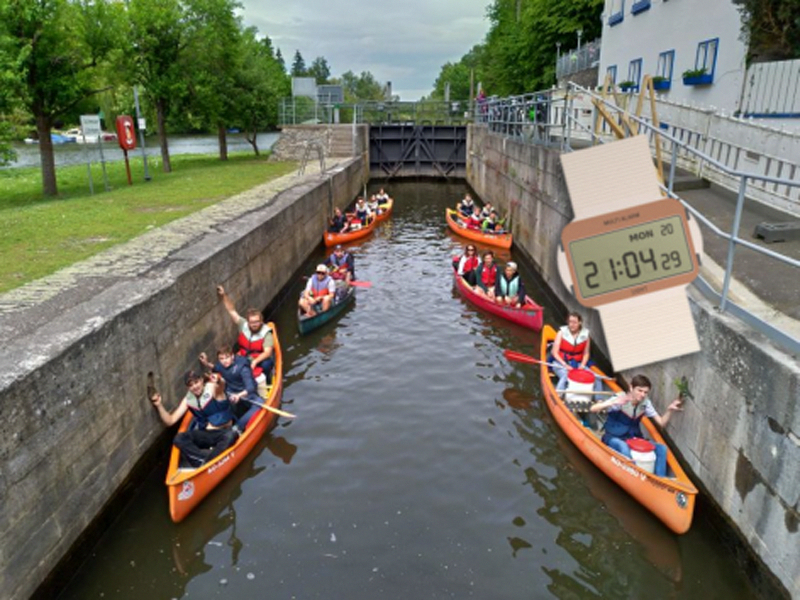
21.04.29
